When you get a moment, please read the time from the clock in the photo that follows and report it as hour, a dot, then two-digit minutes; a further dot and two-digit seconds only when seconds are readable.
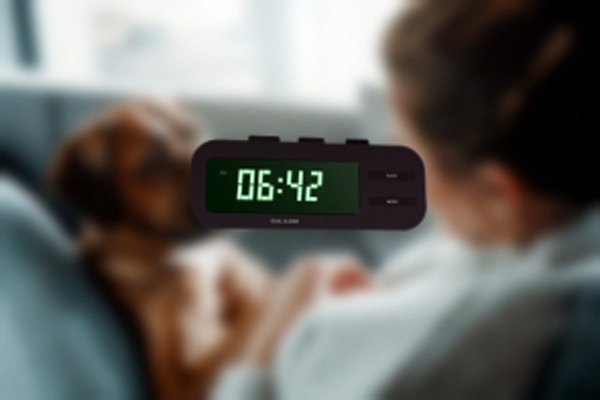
6.42
